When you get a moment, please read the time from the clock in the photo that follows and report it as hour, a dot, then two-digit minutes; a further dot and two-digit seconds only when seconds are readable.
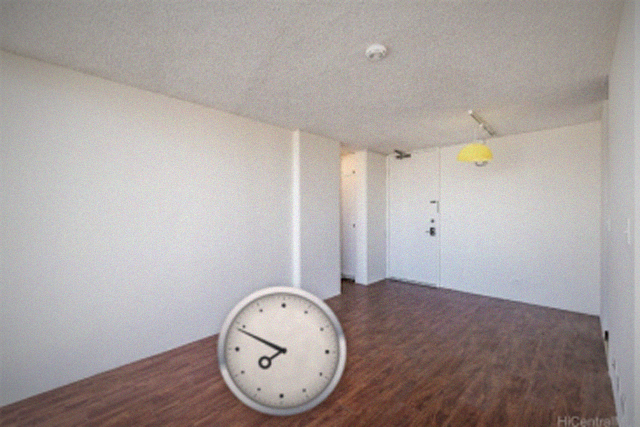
7.49
